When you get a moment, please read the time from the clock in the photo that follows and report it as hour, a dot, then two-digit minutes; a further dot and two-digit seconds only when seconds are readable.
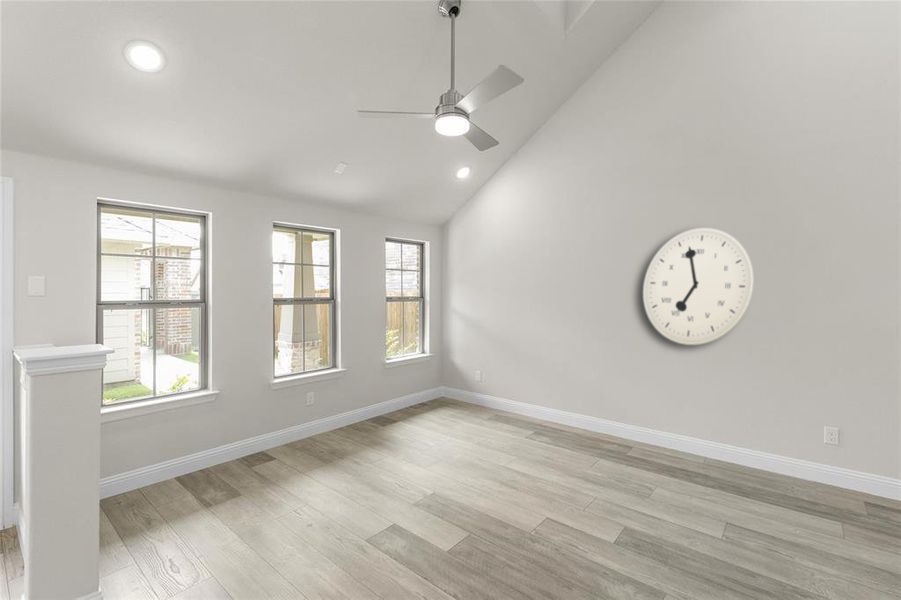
6.57
